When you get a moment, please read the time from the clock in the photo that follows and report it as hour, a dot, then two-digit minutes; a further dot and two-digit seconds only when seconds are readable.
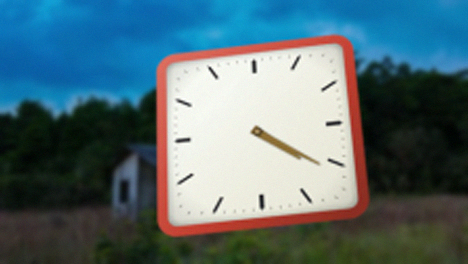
4.21
